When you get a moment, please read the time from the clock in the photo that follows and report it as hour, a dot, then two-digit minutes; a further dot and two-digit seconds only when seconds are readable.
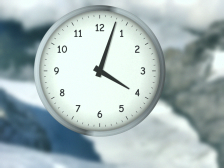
4.03
